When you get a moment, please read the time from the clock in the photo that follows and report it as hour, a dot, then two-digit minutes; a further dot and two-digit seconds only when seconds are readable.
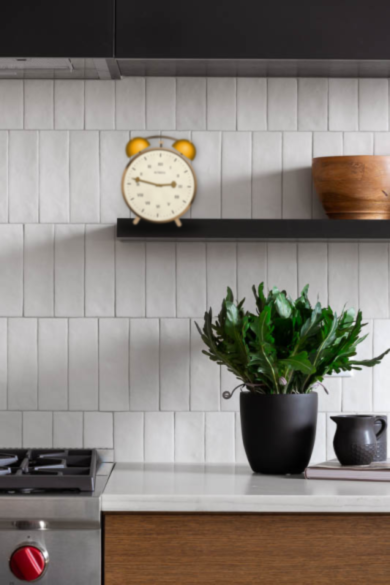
2.47
